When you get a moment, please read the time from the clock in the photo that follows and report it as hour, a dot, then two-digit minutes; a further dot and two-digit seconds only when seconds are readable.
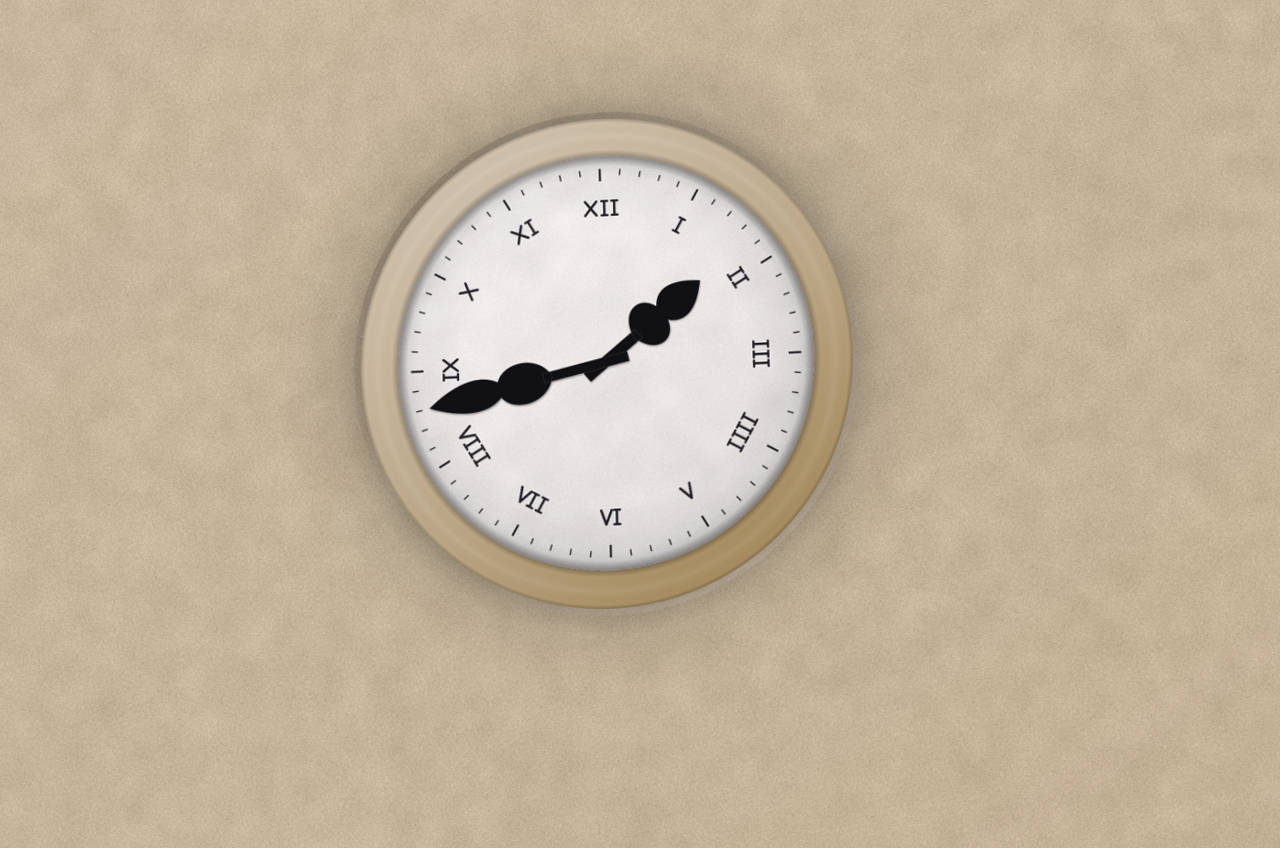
1.43
